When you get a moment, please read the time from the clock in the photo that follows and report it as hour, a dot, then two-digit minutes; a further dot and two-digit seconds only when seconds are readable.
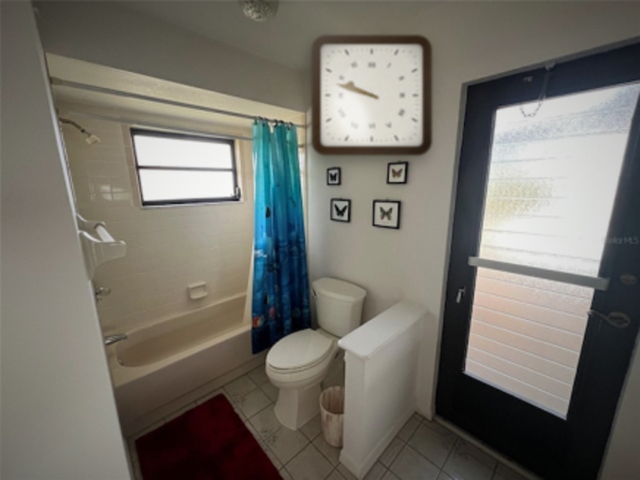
9.48
